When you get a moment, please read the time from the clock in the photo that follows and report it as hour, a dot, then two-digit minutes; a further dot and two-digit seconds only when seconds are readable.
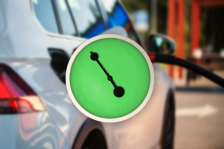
4.54
